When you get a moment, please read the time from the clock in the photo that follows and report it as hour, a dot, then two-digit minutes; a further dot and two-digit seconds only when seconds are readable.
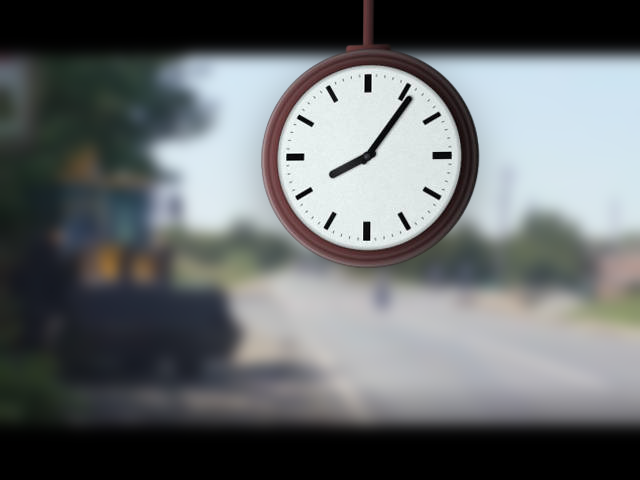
8.06
